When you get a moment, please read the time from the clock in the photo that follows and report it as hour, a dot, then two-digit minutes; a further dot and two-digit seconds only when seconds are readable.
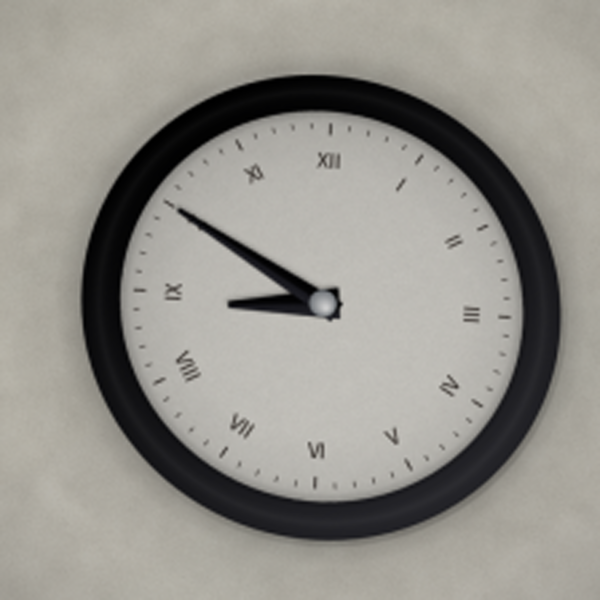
8.50
